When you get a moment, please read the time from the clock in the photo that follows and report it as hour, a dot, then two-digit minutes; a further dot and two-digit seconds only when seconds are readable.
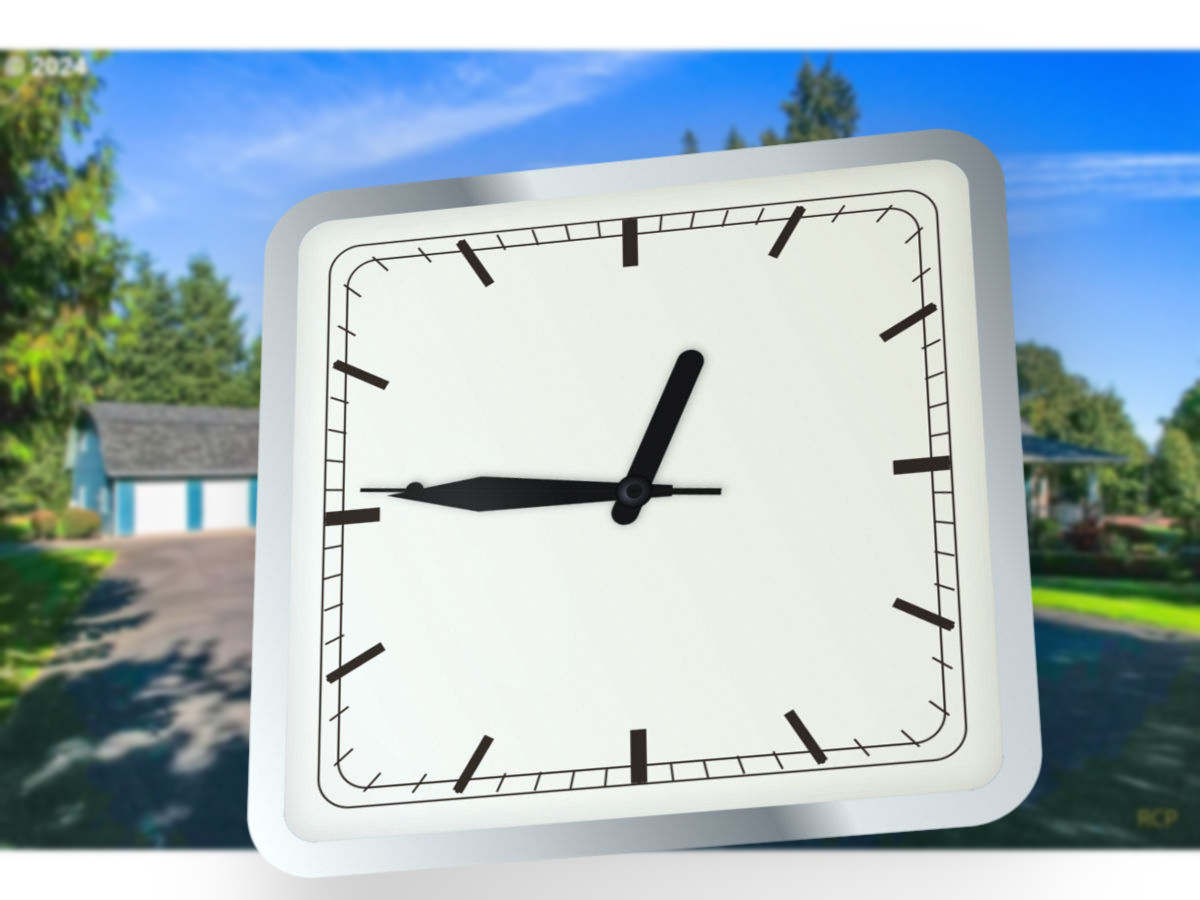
12.45.46
